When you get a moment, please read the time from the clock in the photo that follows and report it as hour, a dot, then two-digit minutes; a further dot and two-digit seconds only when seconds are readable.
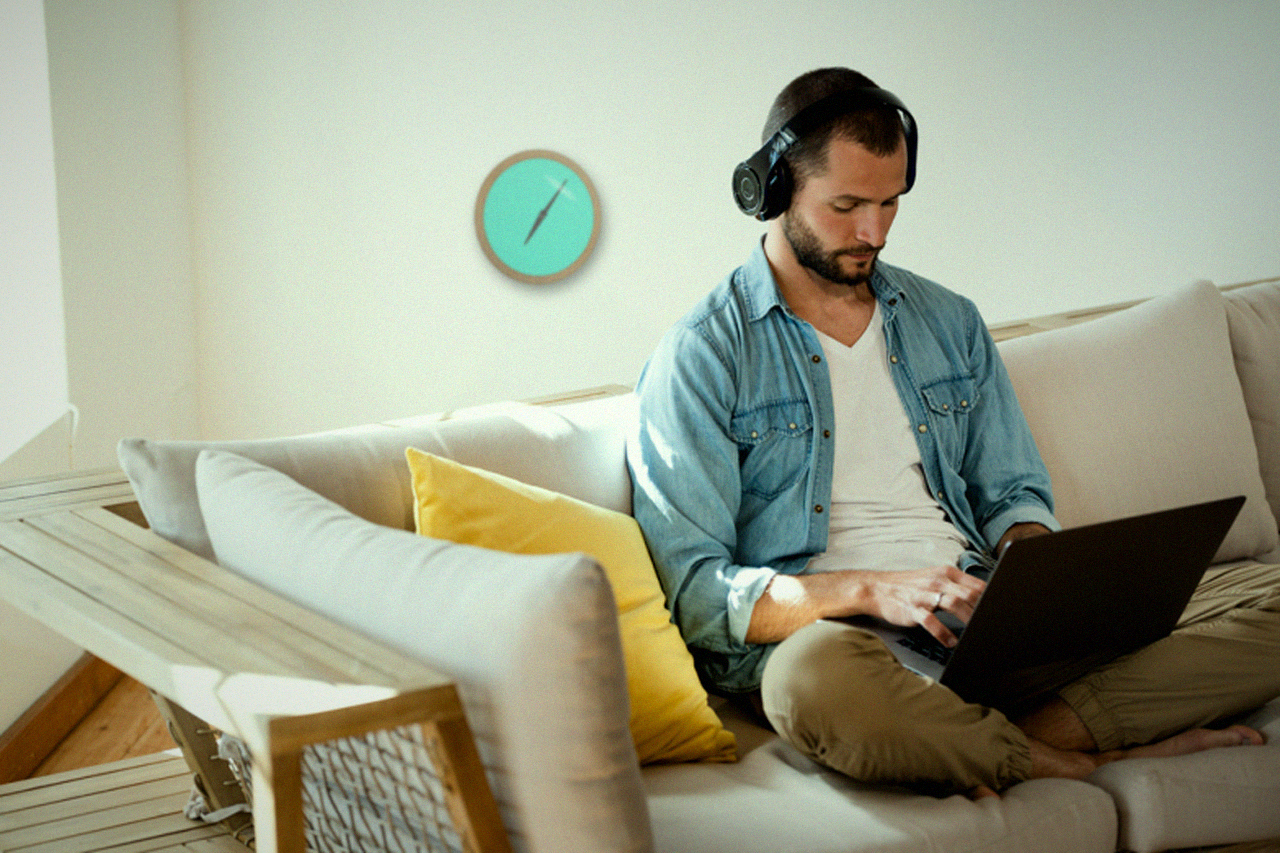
7.06
